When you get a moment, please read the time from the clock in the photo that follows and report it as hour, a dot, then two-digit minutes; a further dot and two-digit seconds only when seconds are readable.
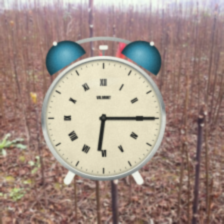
6.15
